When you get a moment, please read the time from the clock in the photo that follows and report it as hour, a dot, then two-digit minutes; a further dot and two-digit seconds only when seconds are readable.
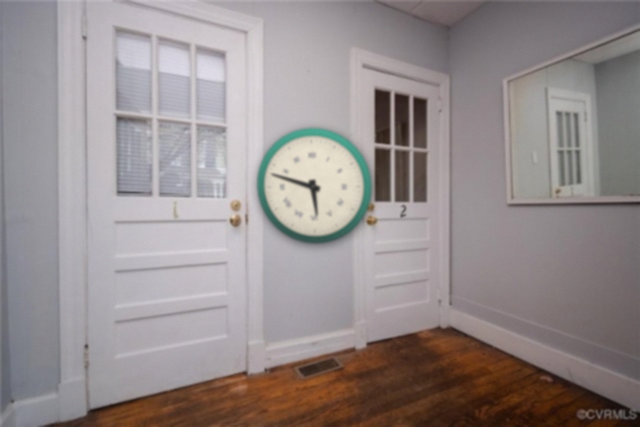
5.48
